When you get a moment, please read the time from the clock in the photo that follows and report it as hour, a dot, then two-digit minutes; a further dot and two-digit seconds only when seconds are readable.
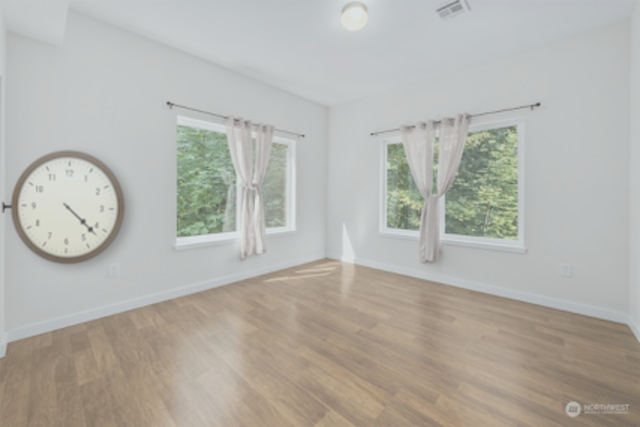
4.22
